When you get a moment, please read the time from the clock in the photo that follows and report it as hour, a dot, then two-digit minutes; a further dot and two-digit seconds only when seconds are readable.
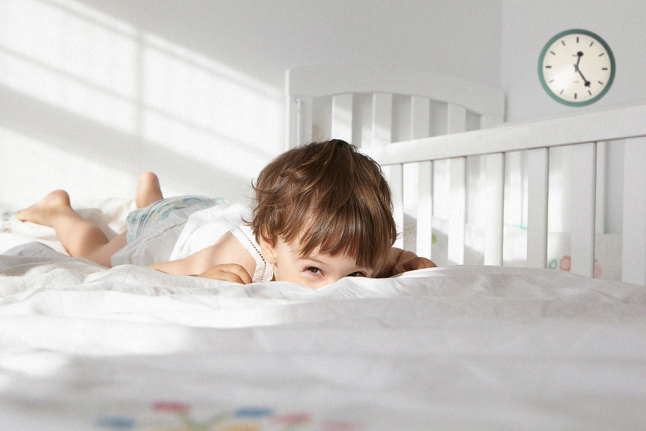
12.24
